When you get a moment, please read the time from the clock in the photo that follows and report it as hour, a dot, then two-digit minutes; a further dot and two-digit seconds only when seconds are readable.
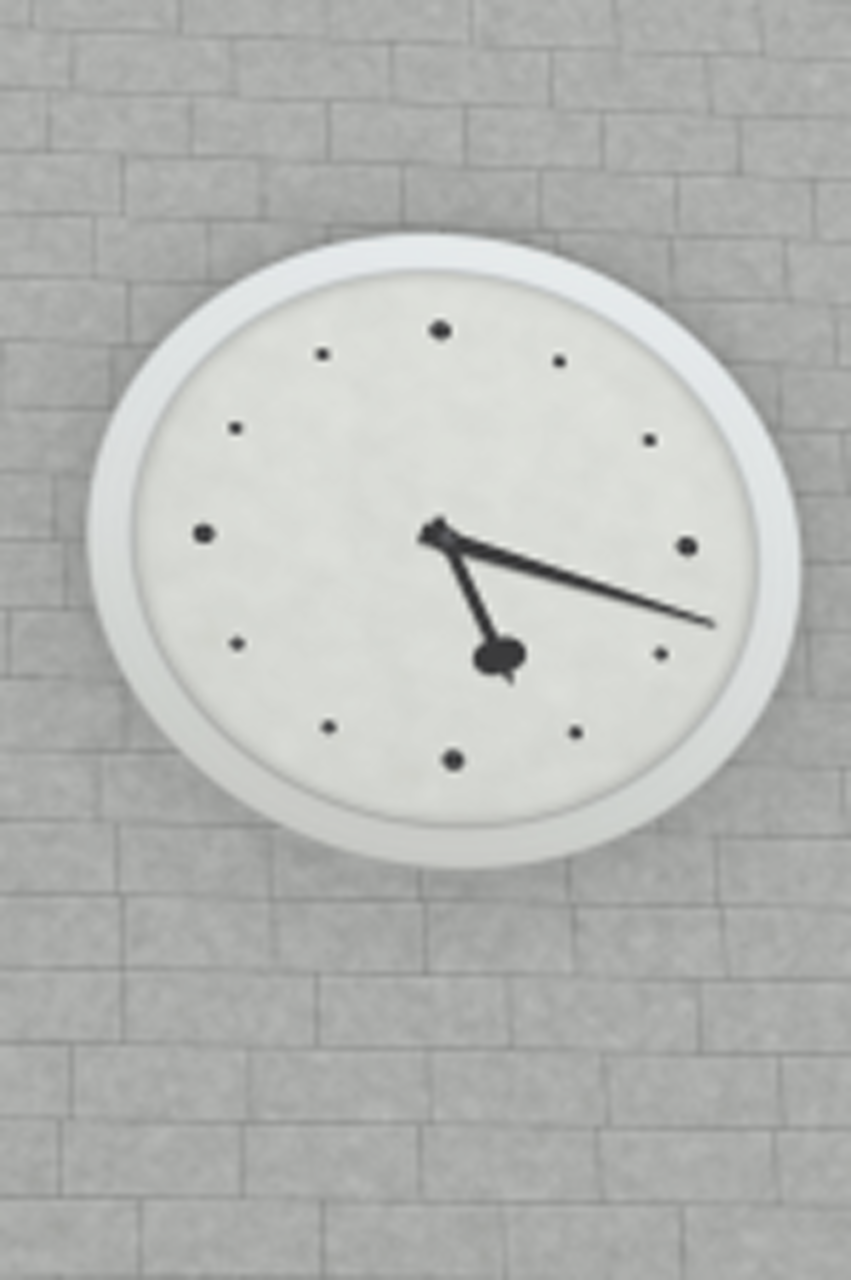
5.18
